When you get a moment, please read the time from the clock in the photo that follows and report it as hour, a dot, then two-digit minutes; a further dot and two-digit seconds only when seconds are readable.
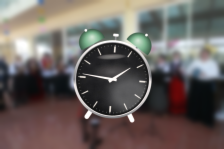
1.46
